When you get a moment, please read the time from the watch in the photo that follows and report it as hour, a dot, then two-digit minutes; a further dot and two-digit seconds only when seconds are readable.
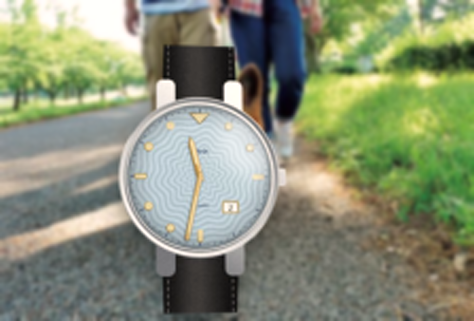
11.32
